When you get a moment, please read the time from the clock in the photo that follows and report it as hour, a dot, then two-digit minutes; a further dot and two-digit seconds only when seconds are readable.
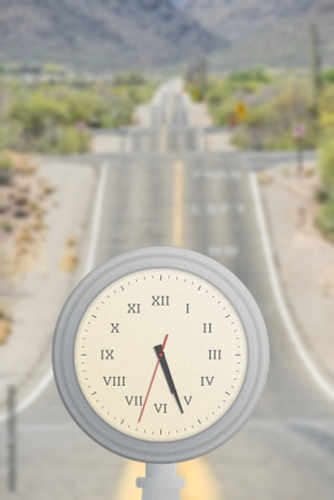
5.26.33
